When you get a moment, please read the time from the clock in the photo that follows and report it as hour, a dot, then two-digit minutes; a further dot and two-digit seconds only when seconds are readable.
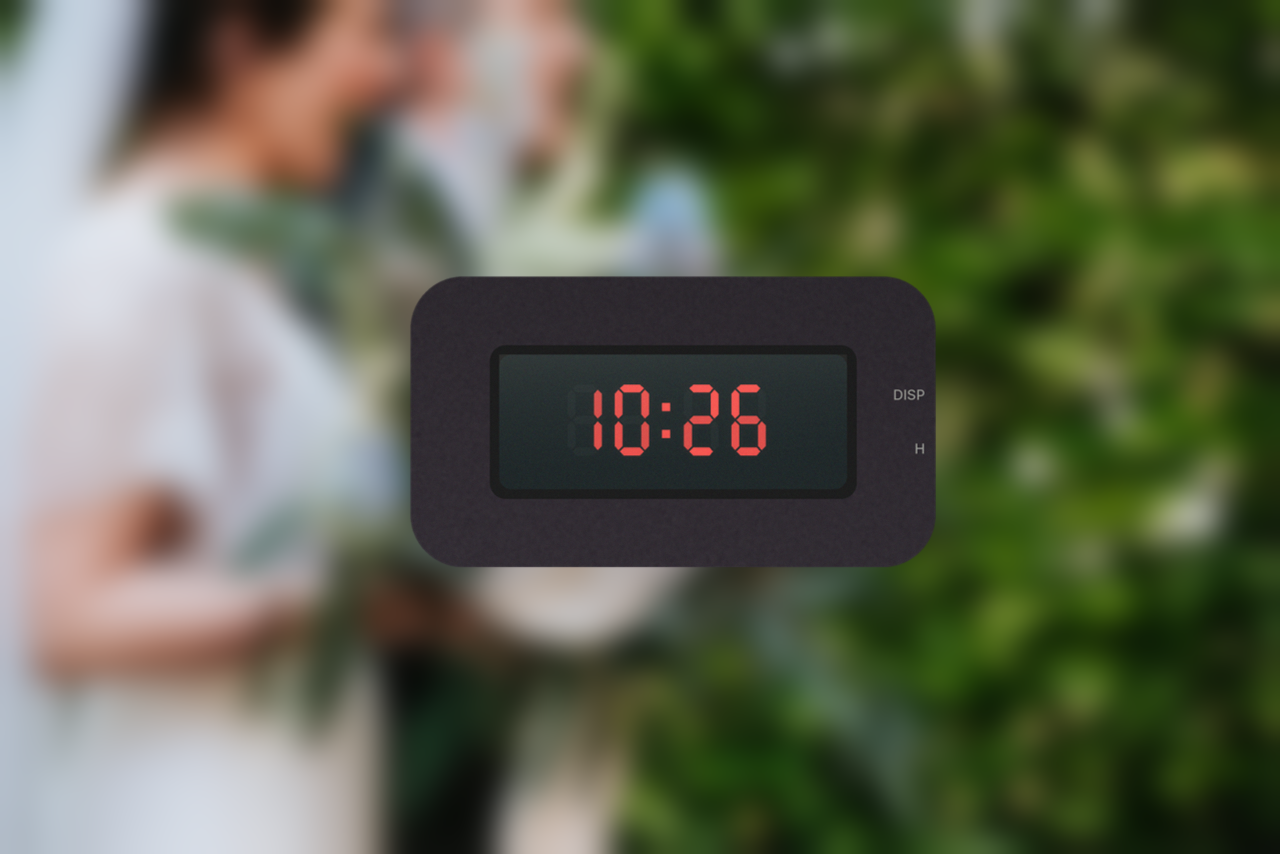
10.26
